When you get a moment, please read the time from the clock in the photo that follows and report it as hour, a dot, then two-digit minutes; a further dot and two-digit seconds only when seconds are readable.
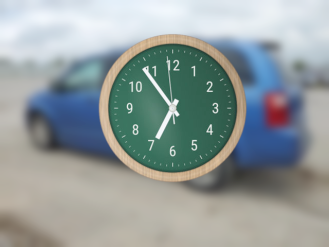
6.53.59
